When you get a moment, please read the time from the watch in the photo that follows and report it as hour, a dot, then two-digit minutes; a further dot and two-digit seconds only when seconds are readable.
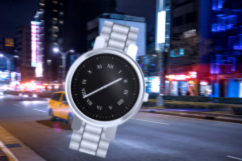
1.38
